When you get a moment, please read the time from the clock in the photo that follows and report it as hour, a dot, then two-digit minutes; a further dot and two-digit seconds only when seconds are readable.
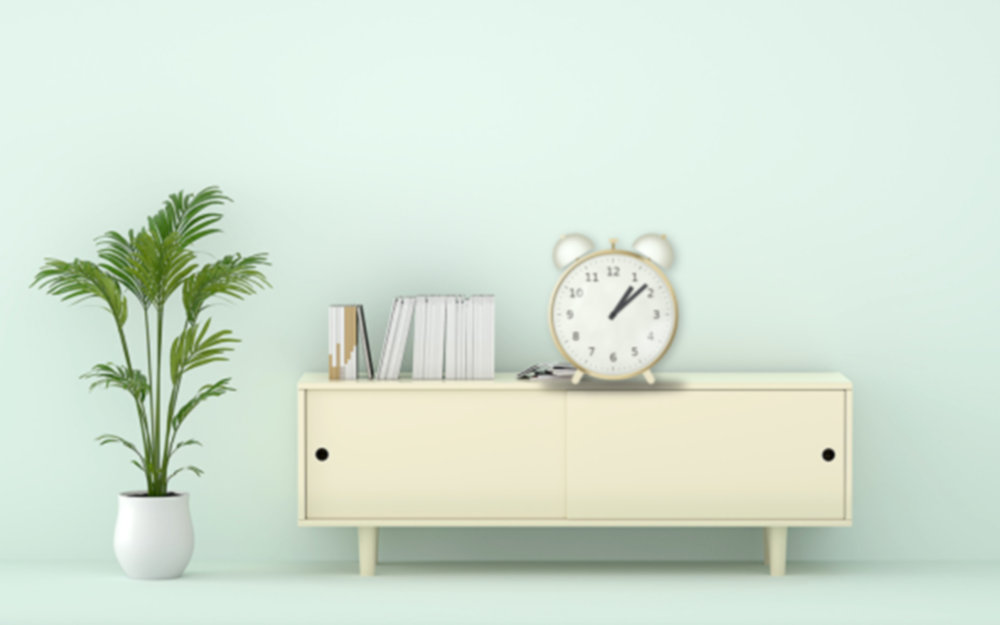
1.08
